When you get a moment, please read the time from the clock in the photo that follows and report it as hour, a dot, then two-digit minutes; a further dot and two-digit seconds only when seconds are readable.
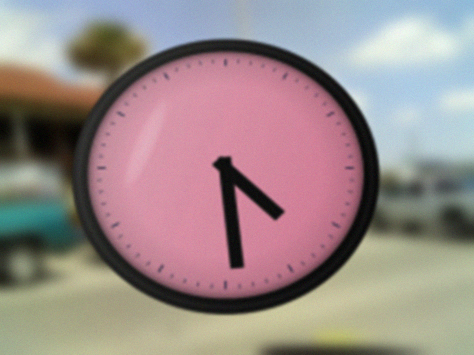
4.29
